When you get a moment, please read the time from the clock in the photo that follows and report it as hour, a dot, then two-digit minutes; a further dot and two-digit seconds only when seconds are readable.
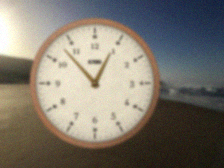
12.53
